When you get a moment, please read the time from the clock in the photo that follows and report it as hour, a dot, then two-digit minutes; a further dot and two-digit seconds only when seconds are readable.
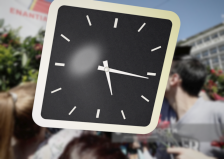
5.16
